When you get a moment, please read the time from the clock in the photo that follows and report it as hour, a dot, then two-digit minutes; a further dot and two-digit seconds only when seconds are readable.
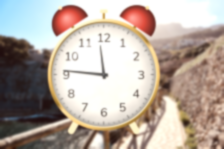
11.46
